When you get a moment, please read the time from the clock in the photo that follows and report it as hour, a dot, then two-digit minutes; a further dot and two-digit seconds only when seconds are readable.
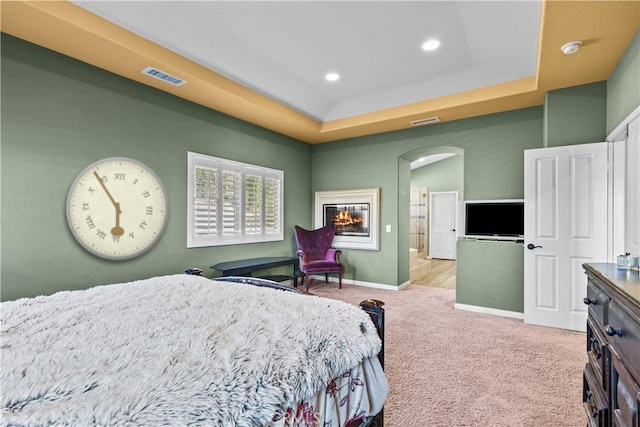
5.54
